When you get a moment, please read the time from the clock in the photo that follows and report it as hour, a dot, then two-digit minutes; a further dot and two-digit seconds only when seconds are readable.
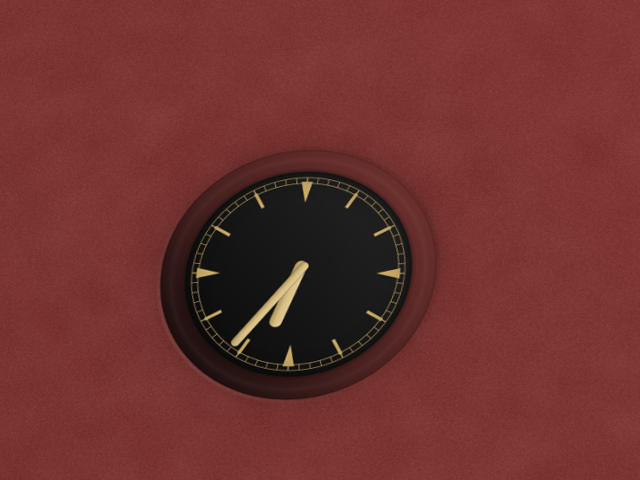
6.36
